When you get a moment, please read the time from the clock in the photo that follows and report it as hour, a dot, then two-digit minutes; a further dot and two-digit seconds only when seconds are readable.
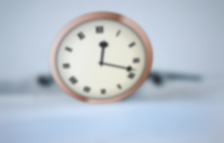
12.18
